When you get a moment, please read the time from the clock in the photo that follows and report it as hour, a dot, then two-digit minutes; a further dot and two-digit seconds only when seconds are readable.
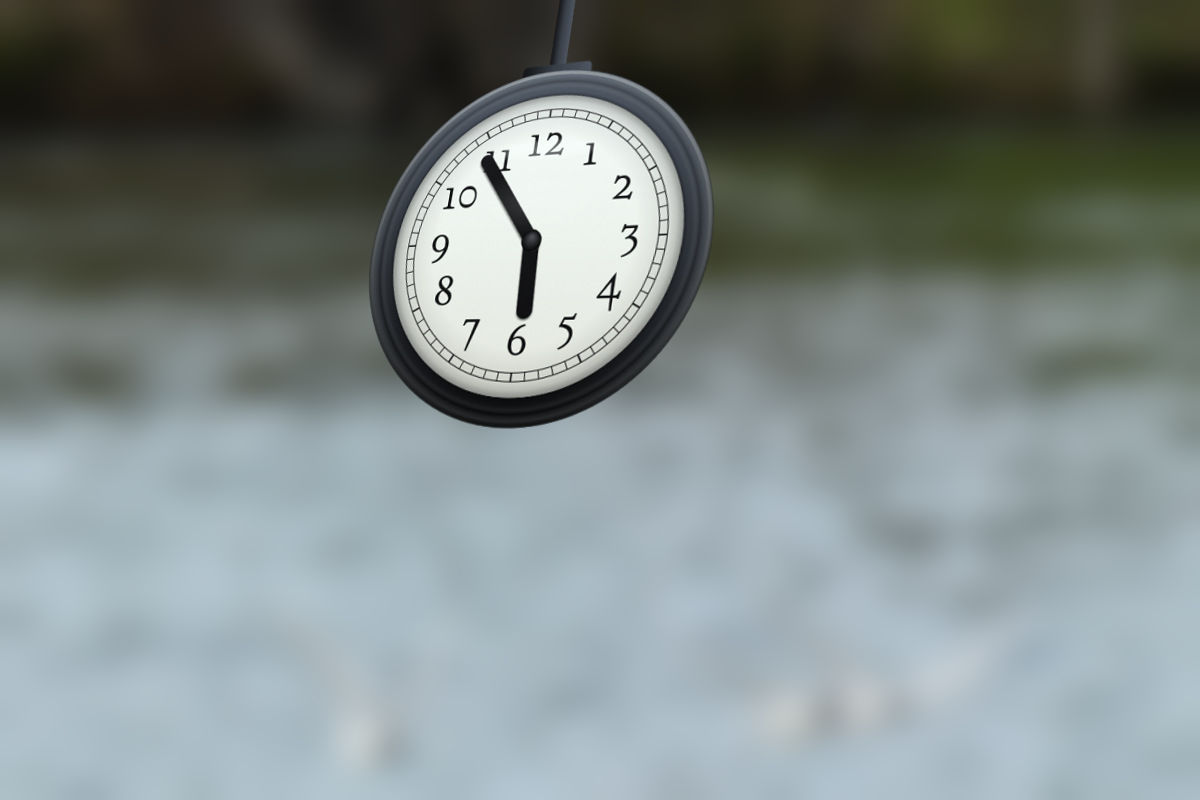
5.54
